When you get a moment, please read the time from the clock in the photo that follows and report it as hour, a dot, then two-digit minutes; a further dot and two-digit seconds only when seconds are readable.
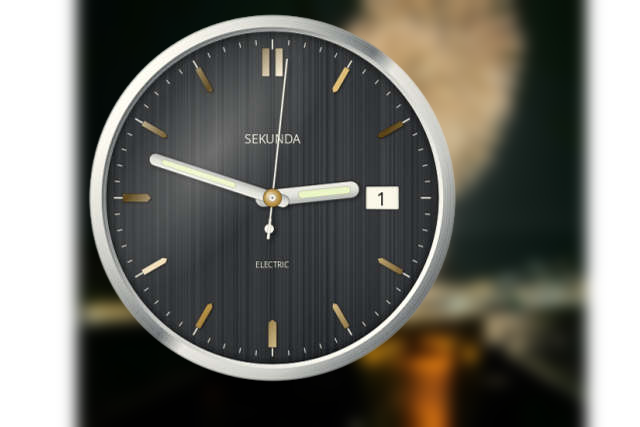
2.48.01
